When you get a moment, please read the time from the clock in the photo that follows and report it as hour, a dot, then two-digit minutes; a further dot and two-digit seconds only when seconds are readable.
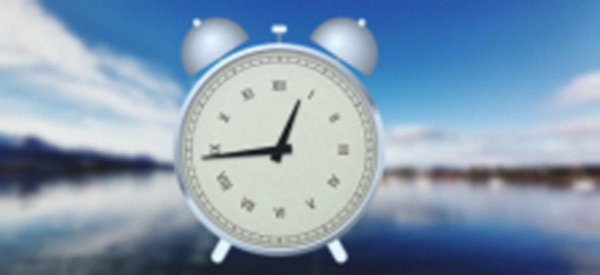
12.44
